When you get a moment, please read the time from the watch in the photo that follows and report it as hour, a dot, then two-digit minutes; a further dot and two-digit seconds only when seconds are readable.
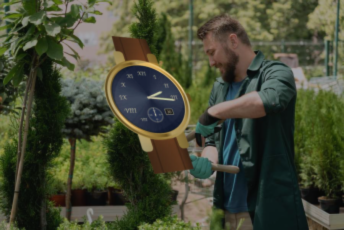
2.16
